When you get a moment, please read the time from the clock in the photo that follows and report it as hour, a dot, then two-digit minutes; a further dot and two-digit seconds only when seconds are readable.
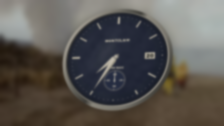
7.35
